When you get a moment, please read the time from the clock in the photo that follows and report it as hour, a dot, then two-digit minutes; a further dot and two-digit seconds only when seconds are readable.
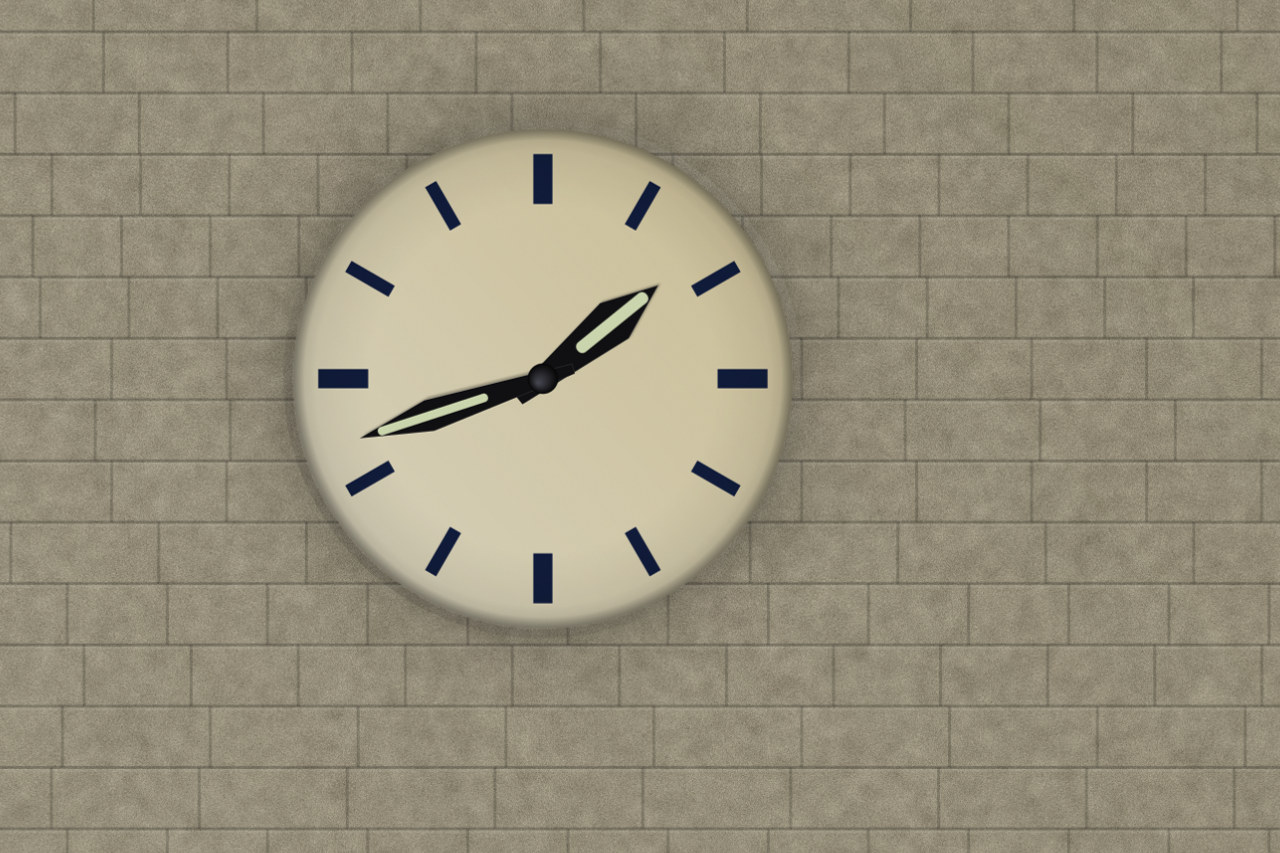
1.42
